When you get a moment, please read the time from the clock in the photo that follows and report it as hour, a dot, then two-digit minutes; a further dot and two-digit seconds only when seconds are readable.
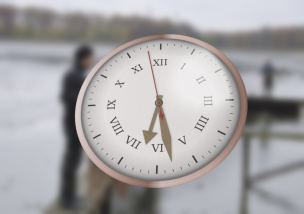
6.27.58
